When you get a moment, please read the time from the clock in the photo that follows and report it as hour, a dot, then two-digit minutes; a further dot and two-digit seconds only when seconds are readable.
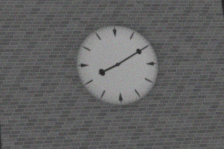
8.10
